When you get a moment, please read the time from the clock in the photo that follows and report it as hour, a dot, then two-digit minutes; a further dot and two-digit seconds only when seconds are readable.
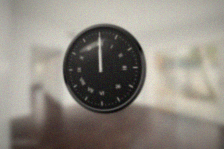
12.00
